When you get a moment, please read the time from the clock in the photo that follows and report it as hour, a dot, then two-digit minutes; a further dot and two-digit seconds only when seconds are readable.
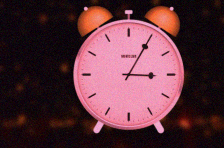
3.05
